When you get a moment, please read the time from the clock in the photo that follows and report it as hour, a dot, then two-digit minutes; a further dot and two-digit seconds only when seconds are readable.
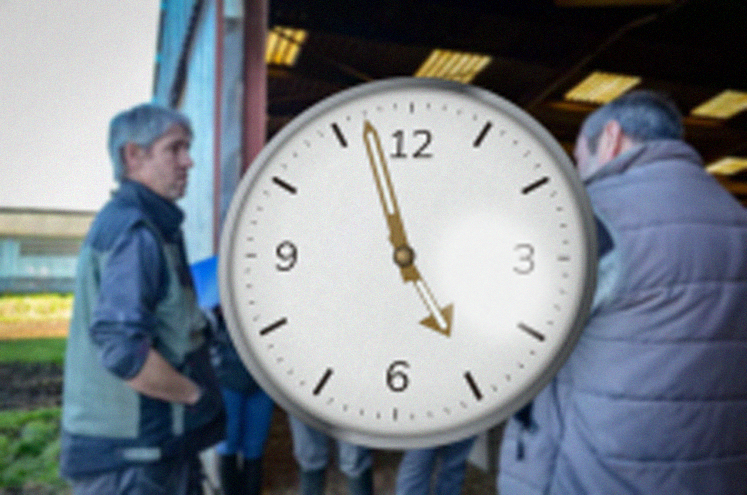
4.57
